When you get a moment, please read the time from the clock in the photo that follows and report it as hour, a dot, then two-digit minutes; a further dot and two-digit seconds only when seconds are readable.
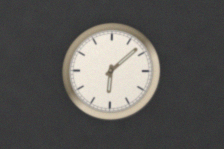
6.08
